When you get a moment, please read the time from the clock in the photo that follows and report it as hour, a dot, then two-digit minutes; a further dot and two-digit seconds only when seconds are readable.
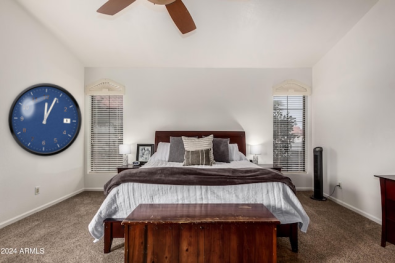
12.04
